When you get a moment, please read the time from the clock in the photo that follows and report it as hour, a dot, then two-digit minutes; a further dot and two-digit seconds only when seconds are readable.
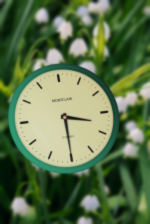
3.30
